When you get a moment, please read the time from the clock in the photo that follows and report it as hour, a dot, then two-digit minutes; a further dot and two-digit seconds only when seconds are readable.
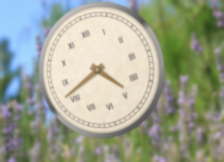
4.42
